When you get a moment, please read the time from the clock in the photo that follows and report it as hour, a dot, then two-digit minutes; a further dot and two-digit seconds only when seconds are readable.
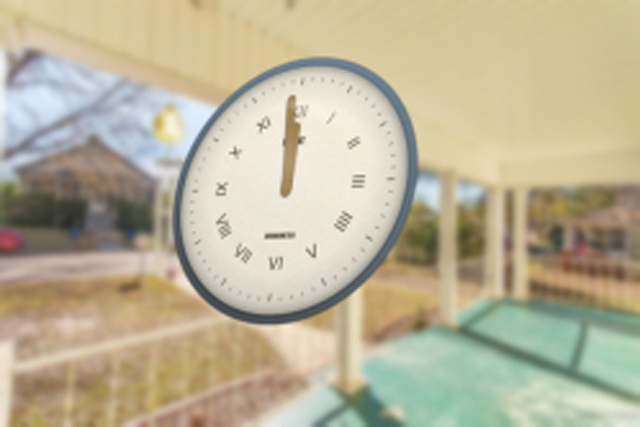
11.59
